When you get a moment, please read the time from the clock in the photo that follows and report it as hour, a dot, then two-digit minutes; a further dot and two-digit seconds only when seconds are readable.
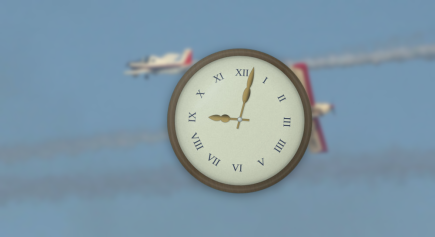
9.02
